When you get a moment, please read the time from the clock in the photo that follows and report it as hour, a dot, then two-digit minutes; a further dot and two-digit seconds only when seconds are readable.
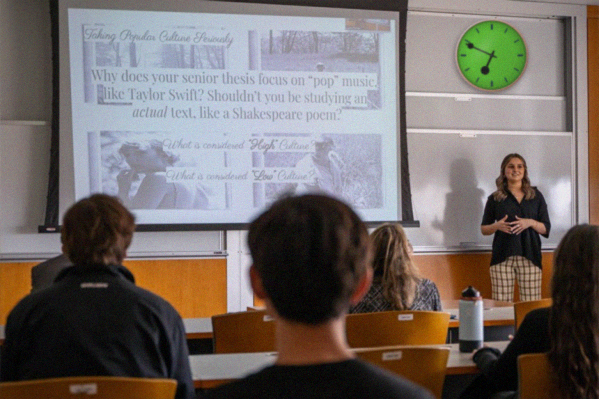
6.49
